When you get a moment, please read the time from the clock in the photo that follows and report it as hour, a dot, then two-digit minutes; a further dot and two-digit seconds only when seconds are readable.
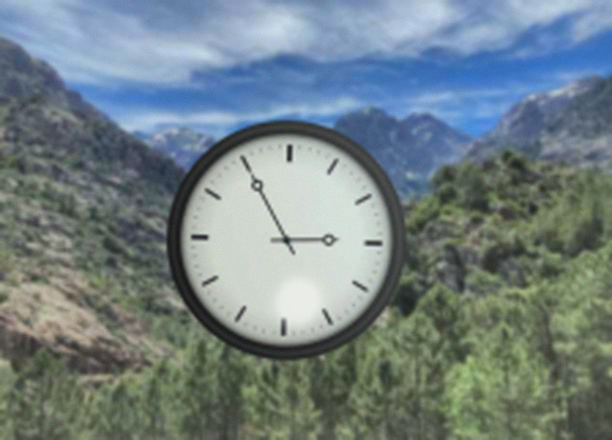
2.55
